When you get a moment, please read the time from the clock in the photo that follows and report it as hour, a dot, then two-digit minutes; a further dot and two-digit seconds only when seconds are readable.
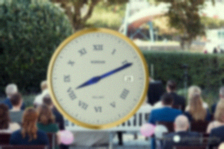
8.11
